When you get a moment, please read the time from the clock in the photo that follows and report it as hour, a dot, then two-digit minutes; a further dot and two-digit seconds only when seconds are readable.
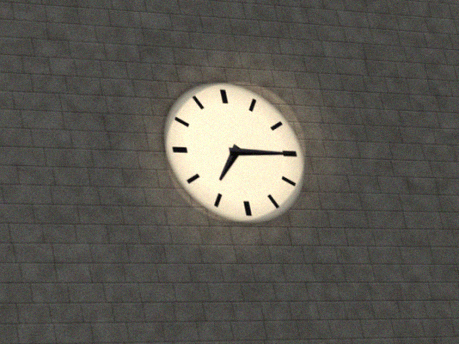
7.15
